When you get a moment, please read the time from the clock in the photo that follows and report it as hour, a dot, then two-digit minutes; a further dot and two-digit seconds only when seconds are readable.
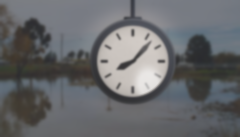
8.07
